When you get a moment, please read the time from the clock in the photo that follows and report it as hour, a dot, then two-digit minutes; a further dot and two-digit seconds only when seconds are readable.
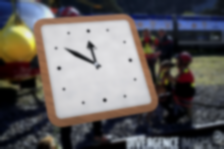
11.51
